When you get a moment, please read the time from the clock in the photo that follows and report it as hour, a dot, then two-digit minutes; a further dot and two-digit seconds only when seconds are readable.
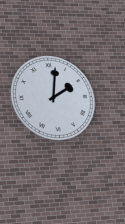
2.02
